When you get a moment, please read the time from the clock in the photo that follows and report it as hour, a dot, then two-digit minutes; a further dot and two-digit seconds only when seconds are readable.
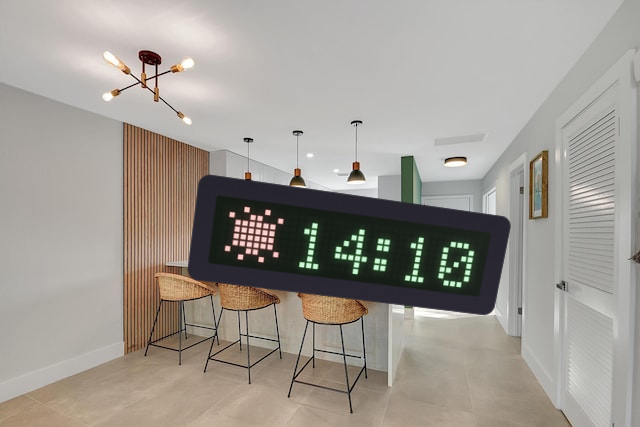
14.10
